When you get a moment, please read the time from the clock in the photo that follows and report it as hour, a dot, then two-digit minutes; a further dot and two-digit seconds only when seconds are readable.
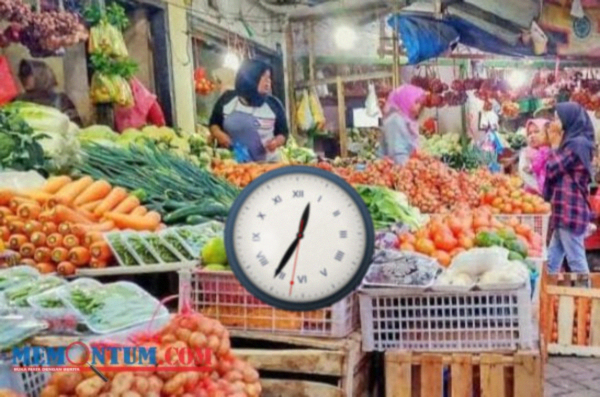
12.35.32
